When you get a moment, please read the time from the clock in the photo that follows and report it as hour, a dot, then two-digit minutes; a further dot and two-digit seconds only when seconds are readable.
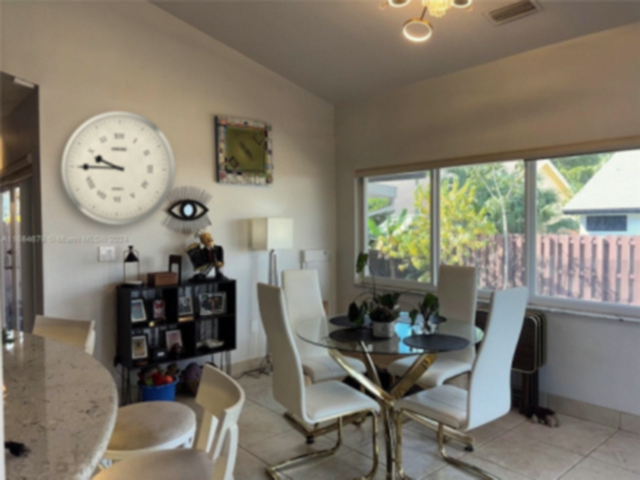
9.45
